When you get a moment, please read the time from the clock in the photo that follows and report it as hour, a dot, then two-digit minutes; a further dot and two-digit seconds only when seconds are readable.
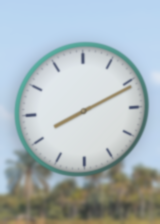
8.11
